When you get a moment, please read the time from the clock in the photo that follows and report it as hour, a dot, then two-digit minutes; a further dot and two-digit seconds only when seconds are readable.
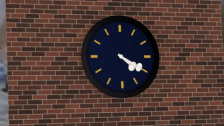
4.20
